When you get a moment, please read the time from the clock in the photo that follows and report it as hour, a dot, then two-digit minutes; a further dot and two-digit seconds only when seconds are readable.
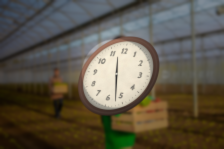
11.27
